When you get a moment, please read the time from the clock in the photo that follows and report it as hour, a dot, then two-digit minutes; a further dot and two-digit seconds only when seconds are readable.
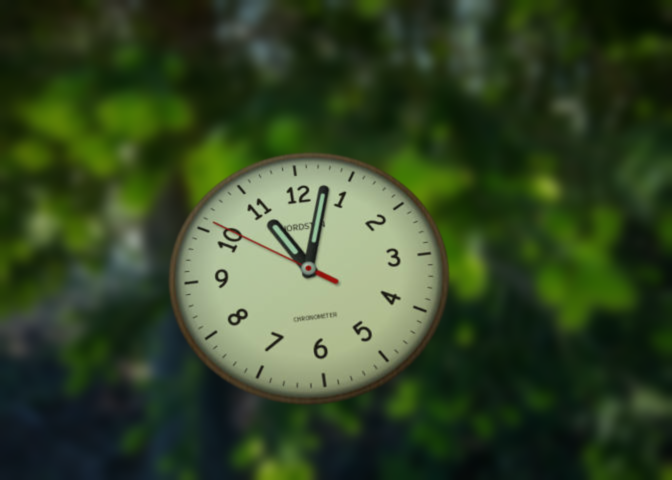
11.02.51
